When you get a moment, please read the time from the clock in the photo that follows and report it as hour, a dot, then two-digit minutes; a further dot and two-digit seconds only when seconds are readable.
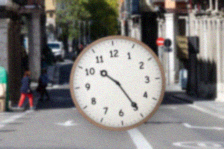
10.25
